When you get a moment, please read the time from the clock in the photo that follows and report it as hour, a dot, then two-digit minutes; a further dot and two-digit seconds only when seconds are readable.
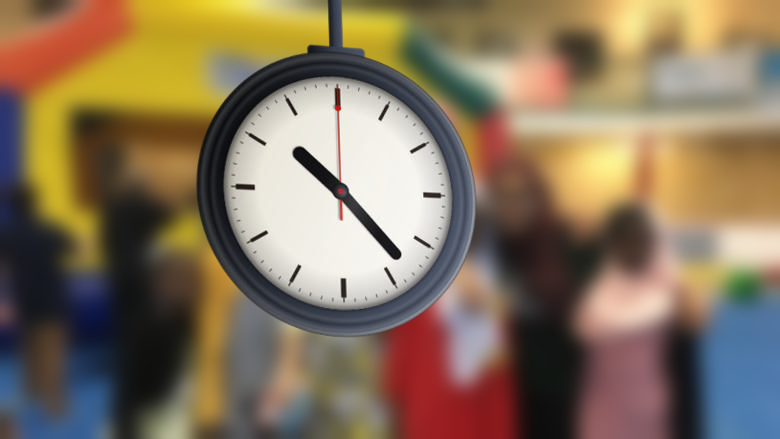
10.23.00
